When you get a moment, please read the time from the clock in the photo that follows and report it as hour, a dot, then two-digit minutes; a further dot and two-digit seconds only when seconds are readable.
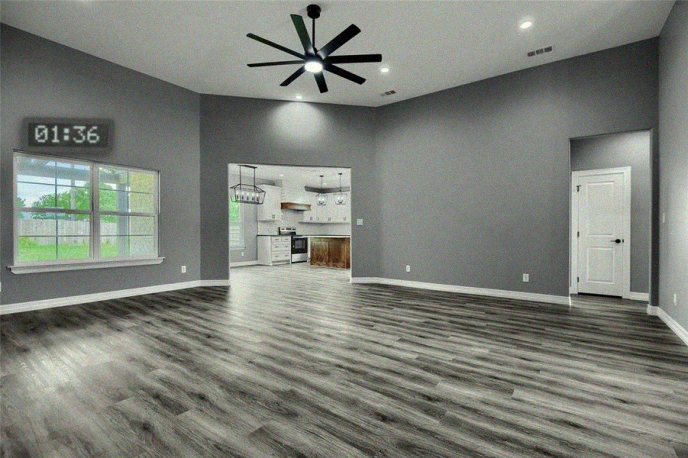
1.36
